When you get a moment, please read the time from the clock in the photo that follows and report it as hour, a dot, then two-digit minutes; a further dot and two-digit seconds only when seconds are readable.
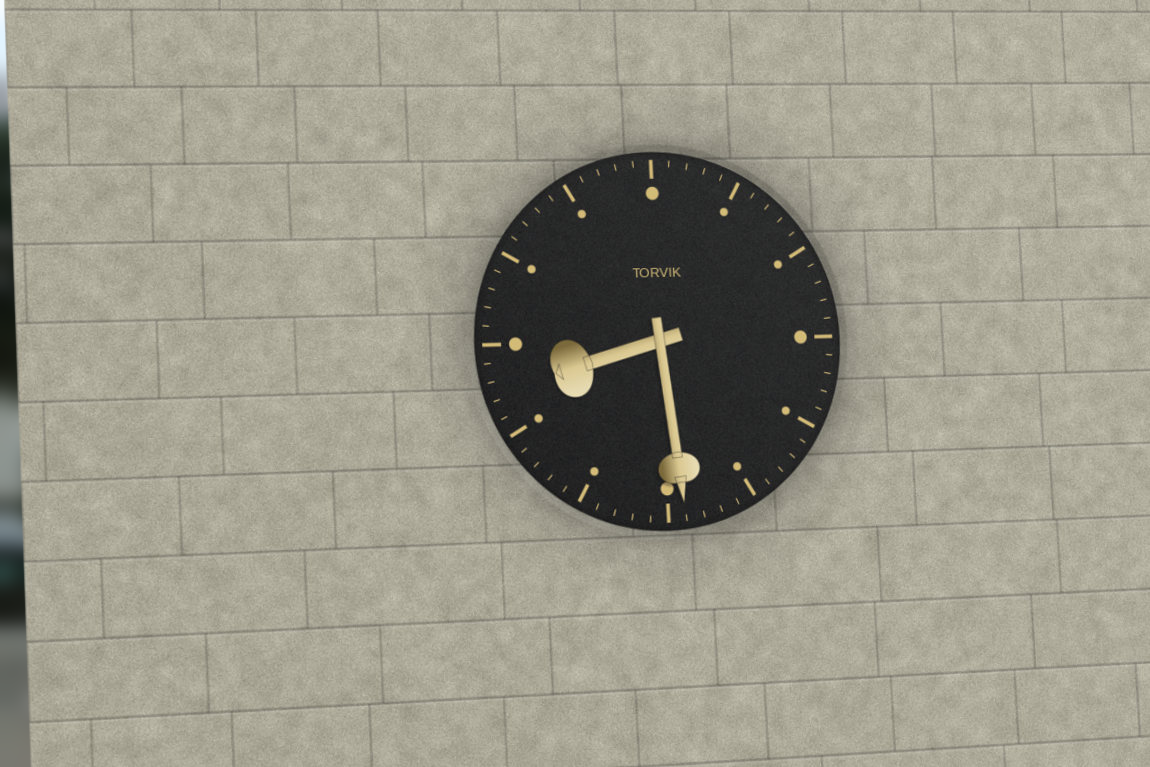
8.29
